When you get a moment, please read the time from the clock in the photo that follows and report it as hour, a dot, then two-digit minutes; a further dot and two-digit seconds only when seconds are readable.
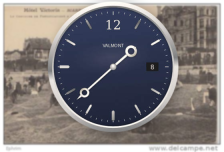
1.38
